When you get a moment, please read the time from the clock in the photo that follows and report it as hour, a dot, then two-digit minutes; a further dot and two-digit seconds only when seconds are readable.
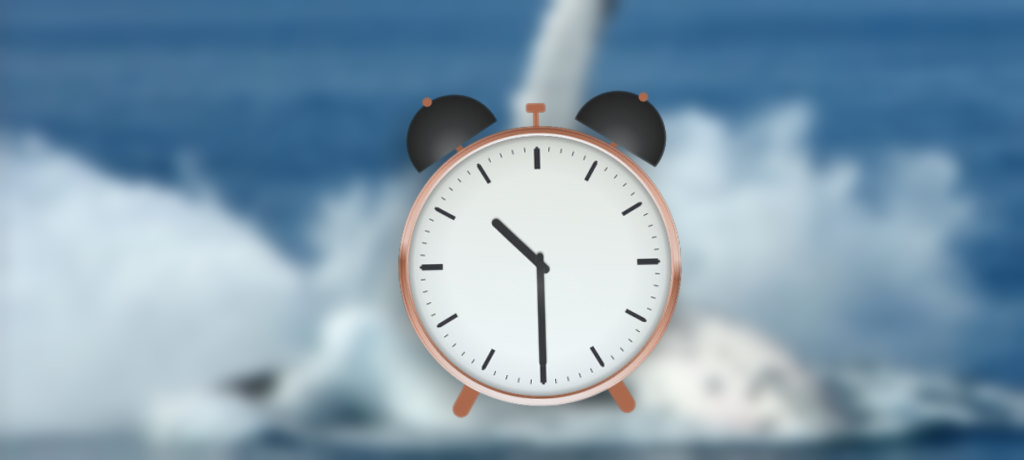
10.30
